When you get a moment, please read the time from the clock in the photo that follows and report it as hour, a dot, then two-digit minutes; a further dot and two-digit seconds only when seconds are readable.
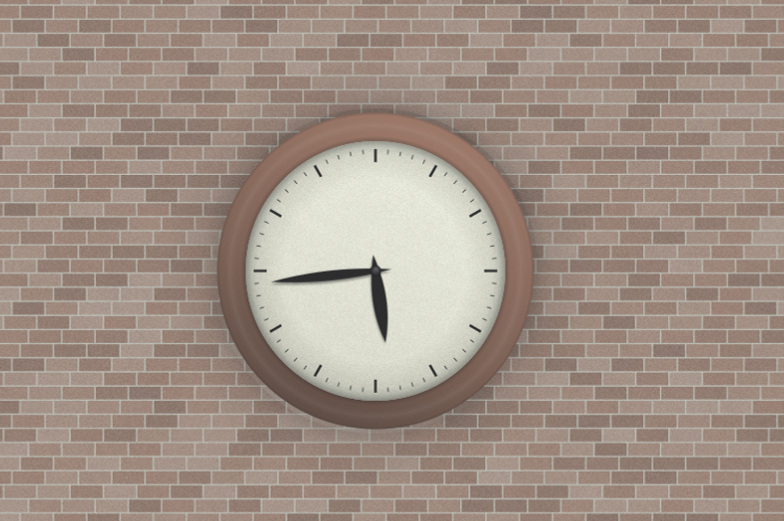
5.44
